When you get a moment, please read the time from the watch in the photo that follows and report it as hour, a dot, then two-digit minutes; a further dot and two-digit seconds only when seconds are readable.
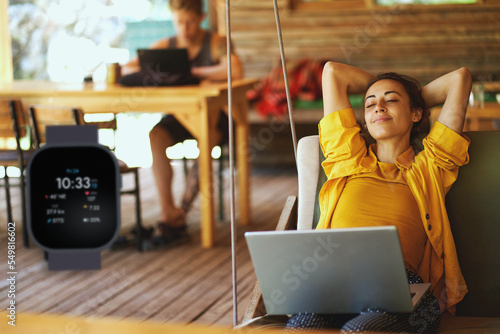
10.33
